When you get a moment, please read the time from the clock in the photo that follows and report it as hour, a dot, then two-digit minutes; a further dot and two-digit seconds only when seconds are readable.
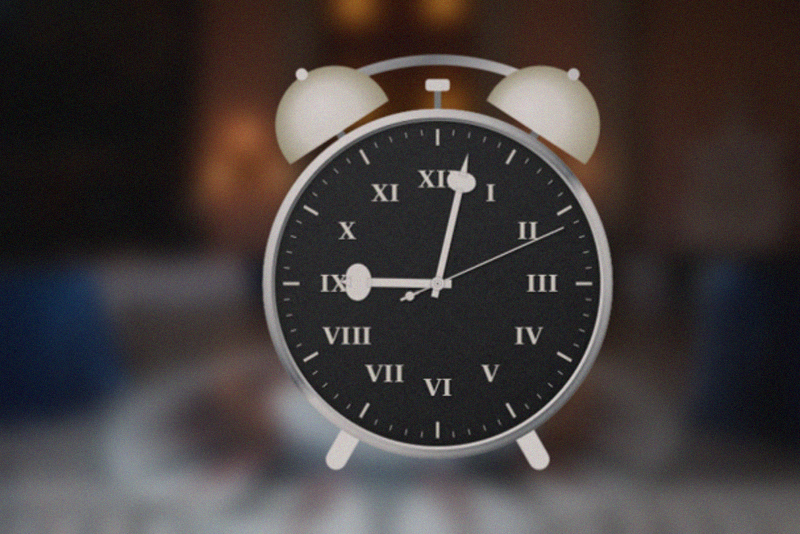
9.02.11
